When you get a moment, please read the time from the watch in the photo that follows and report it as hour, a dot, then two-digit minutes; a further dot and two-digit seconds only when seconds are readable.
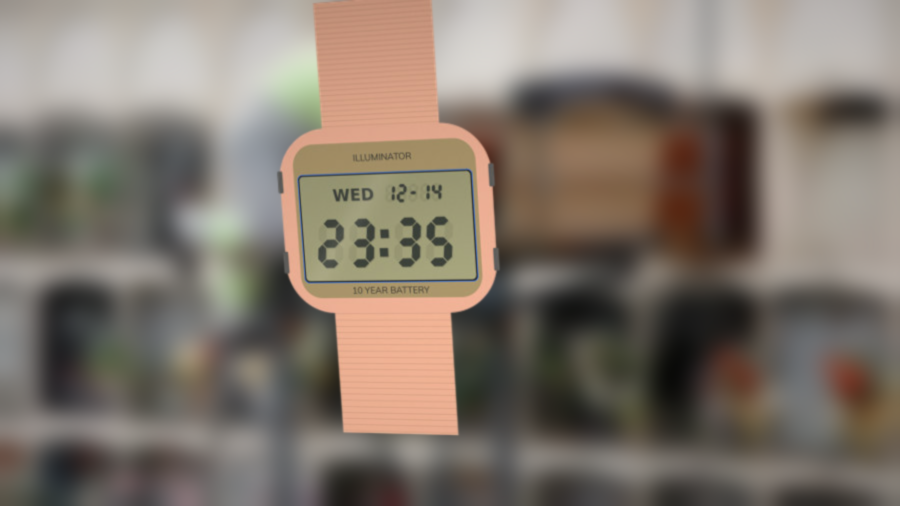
23.35
